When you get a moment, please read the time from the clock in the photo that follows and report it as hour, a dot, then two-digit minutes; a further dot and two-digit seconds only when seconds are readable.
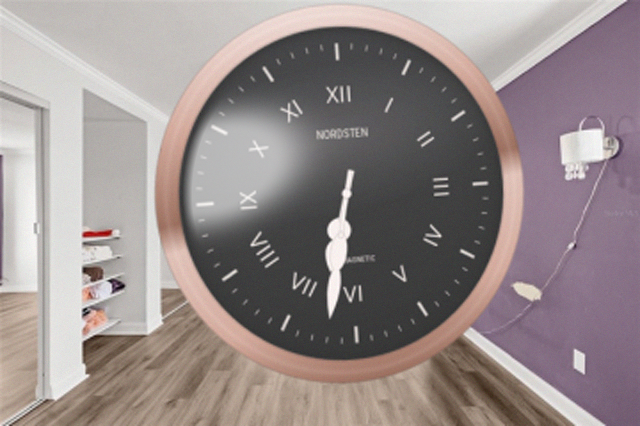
6.32
